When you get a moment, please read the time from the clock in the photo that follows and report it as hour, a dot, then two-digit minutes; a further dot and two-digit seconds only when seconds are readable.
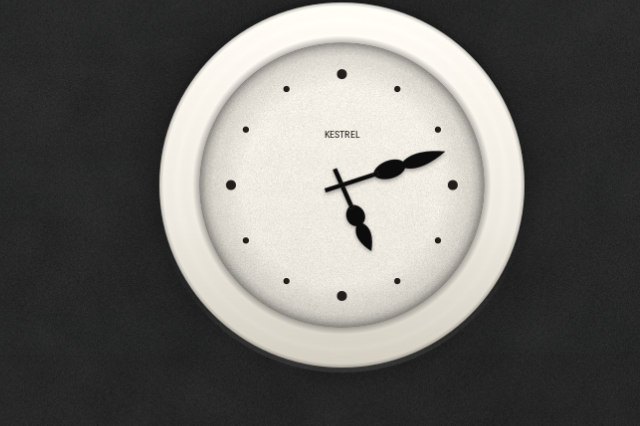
5.12
